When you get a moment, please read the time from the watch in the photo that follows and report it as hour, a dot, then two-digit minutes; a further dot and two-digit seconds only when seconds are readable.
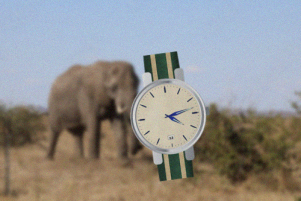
4.13
